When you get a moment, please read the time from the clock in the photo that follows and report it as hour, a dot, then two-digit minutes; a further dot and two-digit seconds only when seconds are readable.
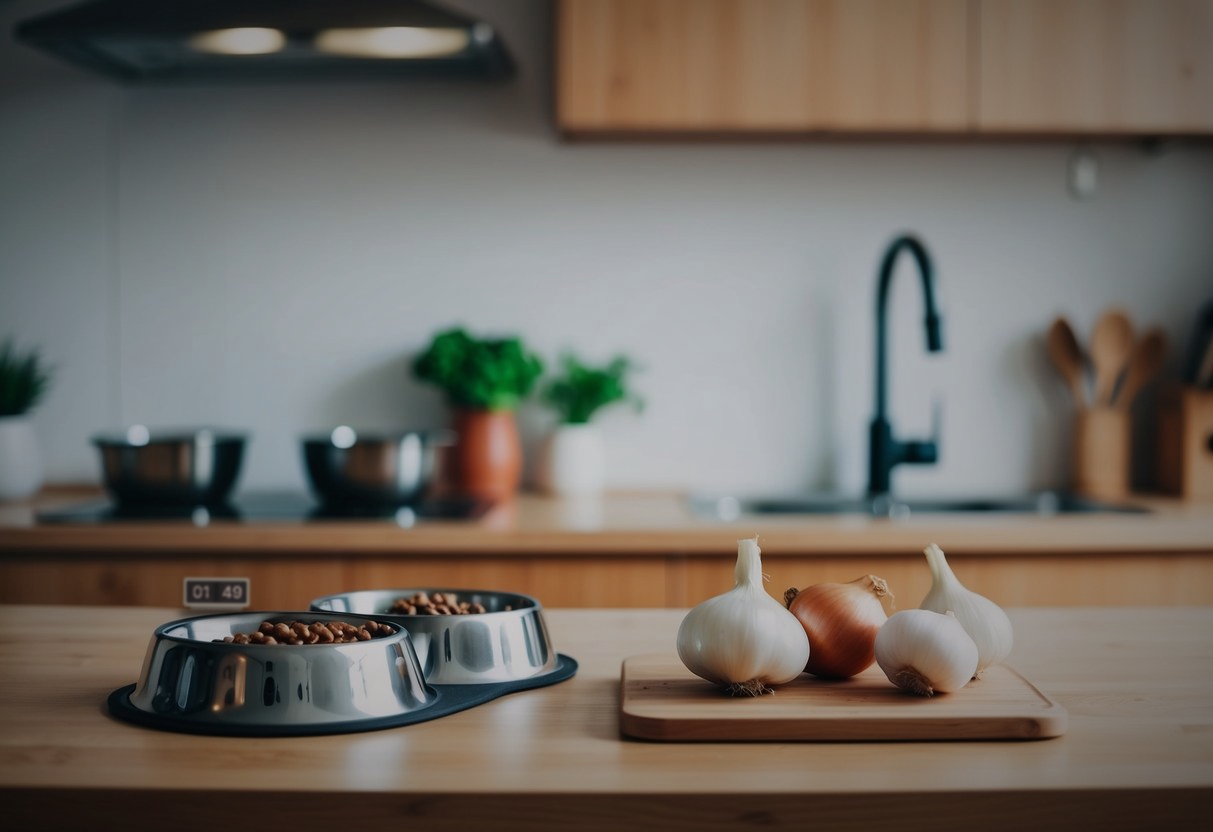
1.49
